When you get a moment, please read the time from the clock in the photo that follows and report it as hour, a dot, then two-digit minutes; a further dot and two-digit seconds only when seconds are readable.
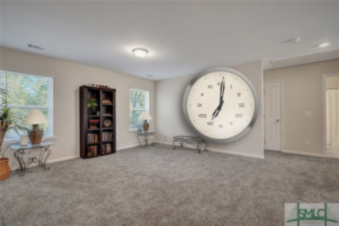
7.01
